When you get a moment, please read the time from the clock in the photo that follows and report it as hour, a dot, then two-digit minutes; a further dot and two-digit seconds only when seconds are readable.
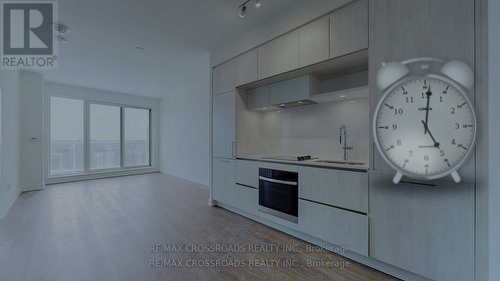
5.01
